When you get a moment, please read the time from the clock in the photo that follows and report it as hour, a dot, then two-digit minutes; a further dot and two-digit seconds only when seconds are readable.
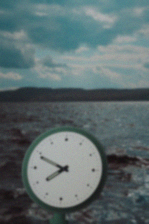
7.49
